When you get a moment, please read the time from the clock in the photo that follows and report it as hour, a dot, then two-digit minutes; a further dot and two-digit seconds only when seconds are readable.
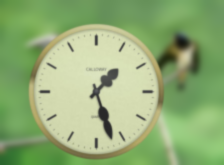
1.27
